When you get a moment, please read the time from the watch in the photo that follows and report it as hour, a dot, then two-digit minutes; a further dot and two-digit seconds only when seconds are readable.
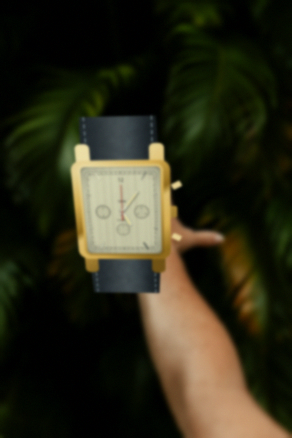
5.06
